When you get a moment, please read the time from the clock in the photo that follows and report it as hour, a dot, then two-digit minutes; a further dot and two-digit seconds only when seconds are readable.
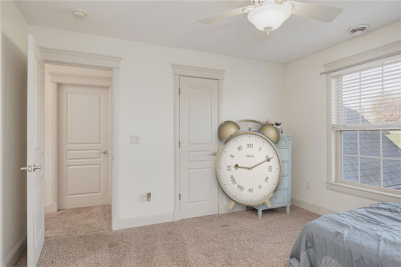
9.11
